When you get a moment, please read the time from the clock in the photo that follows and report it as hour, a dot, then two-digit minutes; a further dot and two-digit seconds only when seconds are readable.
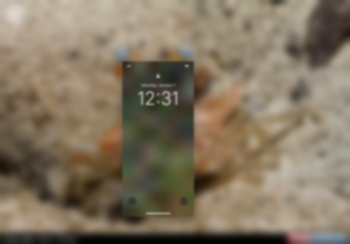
12.31
